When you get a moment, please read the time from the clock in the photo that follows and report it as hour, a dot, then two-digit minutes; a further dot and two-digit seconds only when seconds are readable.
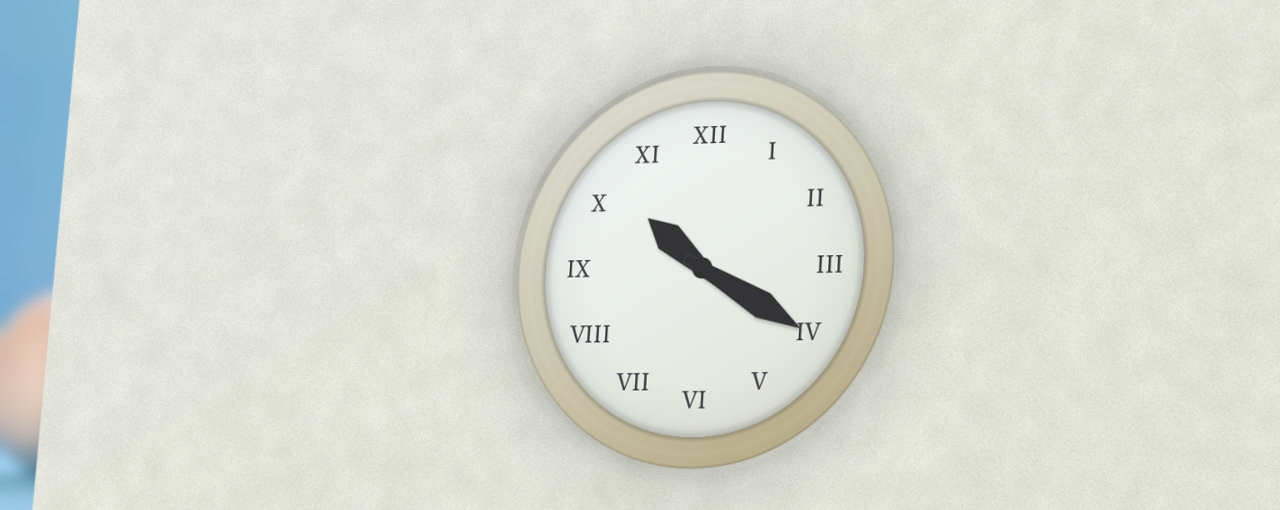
10.20
